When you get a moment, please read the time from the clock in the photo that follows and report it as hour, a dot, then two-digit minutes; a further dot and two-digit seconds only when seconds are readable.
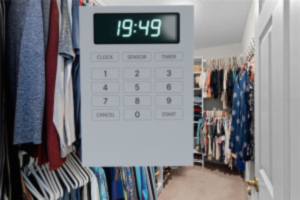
19.49
